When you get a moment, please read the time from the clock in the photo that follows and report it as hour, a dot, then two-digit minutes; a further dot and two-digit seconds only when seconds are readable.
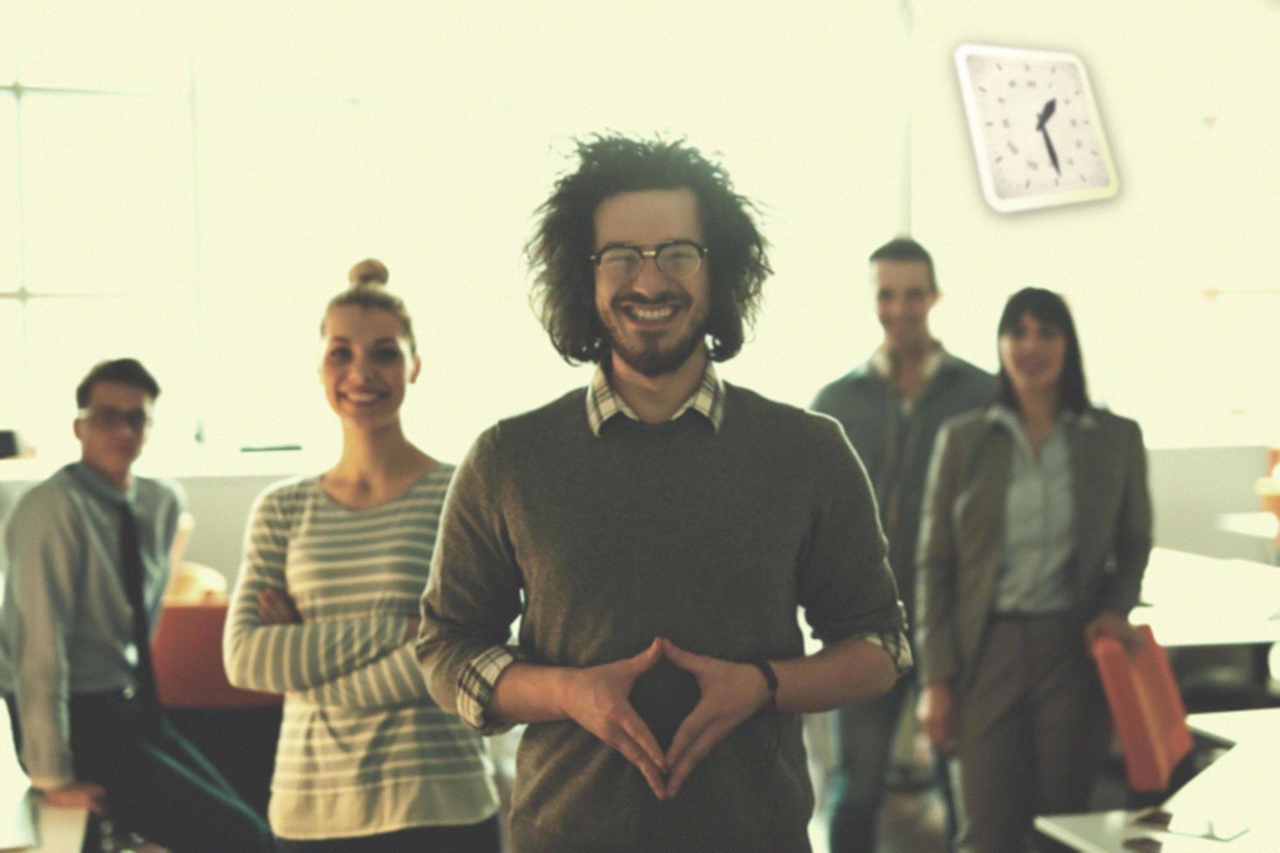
1.29
